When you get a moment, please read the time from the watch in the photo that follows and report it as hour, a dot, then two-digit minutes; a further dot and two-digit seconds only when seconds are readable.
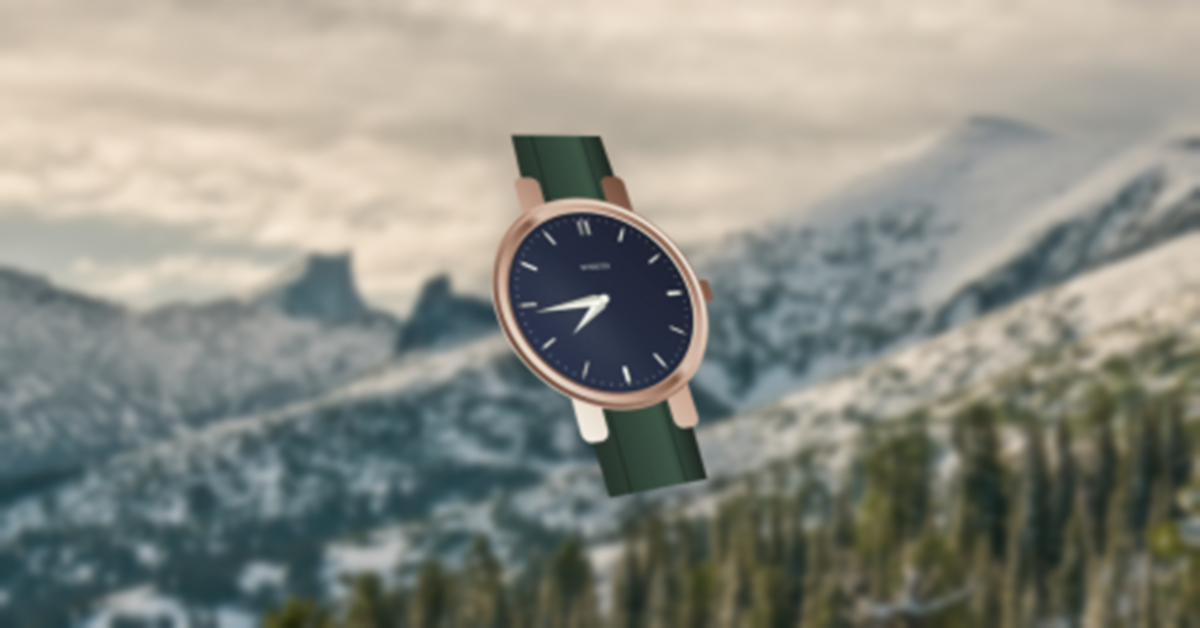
7.44
